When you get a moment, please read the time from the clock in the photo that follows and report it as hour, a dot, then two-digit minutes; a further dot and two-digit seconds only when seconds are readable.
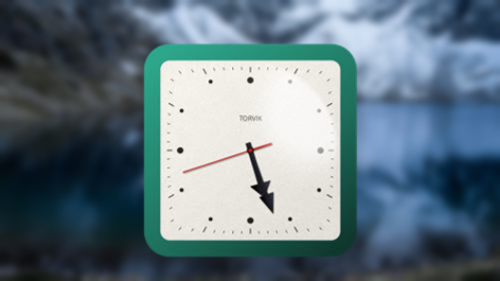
5.26.42
